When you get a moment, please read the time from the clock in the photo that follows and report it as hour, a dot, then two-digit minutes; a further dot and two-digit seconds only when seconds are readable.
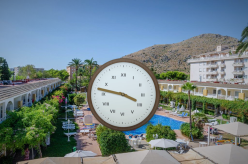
3.47
